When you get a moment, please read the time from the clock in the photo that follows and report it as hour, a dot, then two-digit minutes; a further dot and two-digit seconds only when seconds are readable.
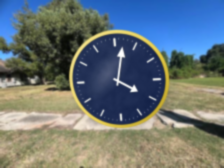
4.02
